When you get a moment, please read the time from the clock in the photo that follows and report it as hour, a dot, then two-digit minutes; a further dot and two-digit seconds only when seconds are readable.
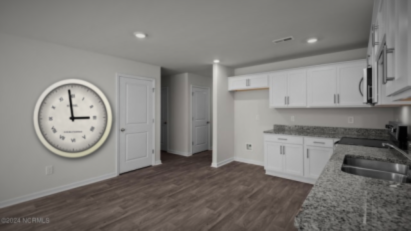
2.59
